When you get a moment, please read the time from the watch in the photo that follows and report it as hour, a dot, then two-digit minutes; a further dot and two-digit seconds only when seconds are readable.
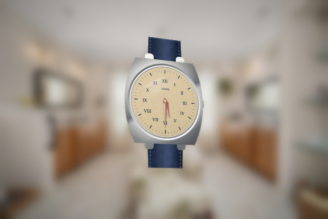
5.30
